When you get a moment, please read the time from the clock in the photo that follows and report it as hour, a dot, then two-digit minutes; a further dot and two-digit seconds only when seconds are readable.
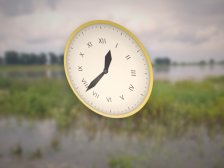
12.38
